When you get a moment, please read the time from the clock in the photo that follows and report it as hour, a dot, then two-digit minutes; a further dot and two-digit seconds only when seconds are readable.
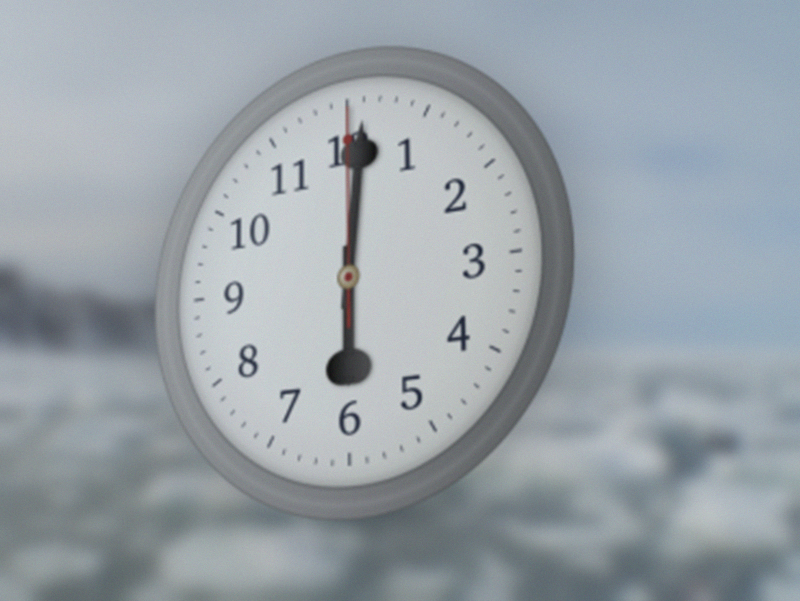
6.01.00
